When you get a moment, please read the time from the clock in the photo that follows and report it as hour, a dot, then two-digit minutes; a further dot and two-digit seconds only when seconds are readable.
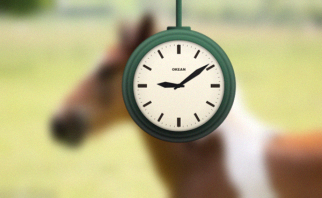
9.09
